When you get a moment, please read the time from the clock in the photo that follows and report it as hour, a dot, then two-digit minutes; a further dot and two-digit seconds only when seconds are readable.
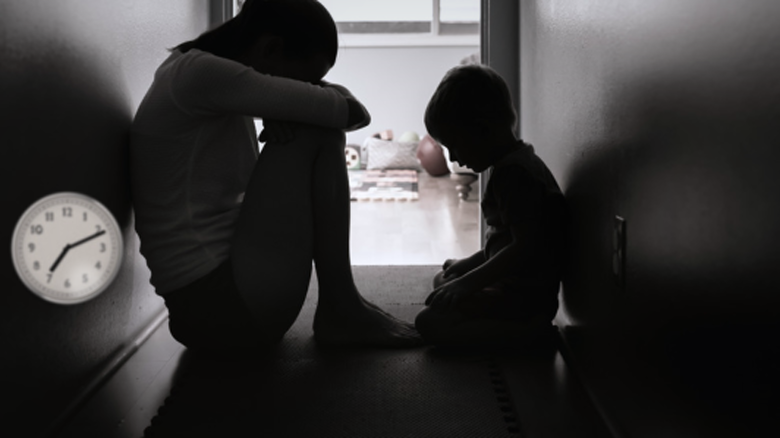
7.11
